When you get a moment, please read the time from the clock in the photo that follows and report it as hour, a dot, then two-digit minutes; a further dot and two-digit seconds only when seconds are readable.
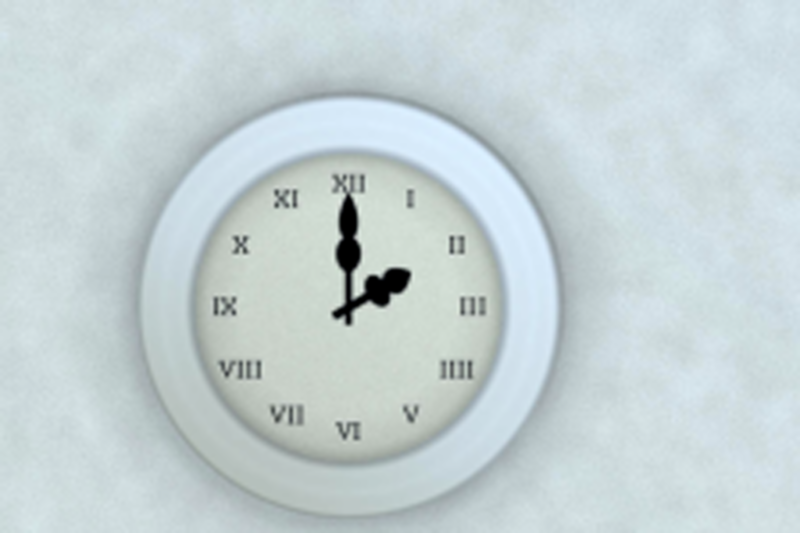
2.00
